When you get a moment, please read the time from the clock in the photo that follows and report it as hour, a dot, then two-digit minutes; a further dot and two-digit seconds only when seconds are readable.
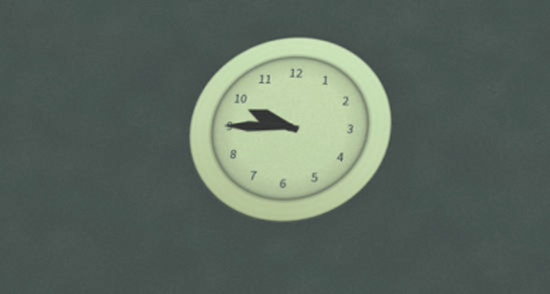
9.45
